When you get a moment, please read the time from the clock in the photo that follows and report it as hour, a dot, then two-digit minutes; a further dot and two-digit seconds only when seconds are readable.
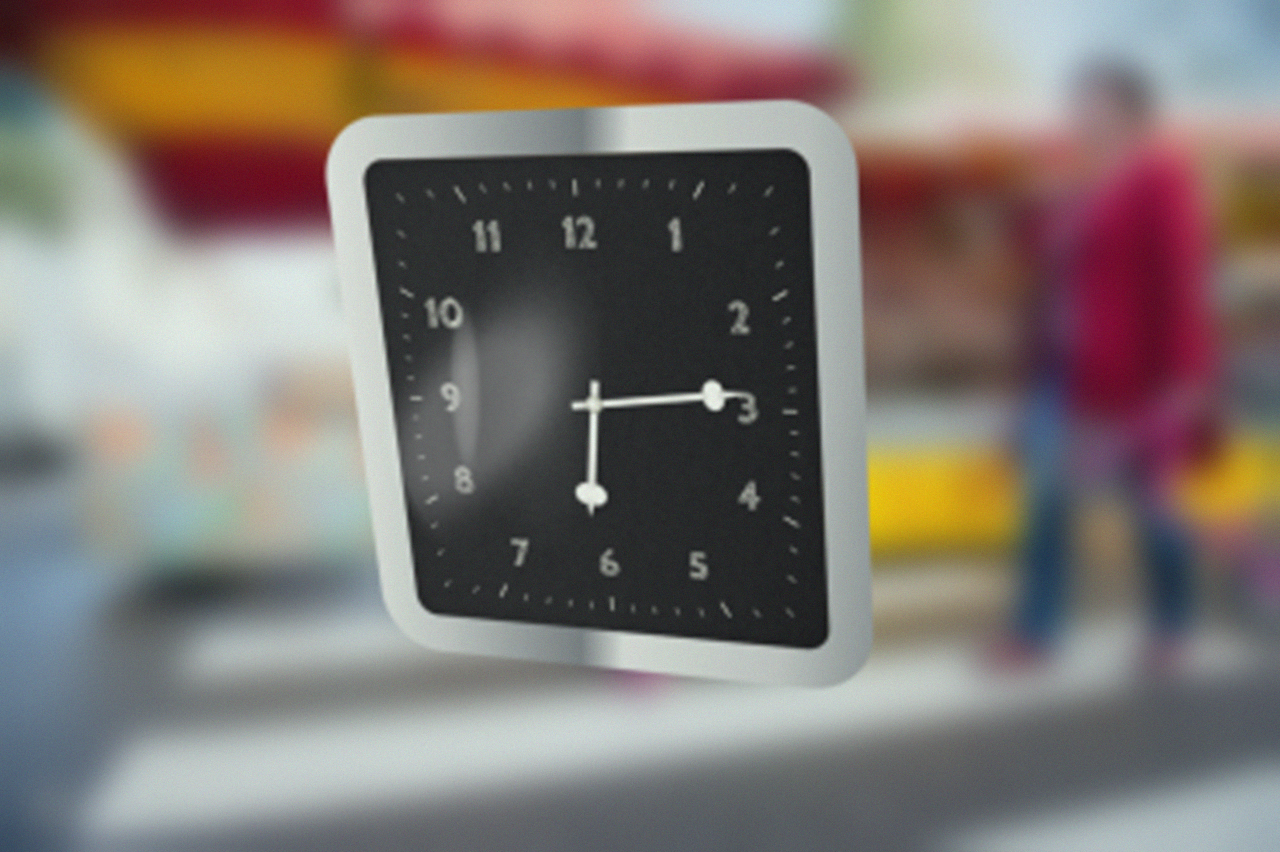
6.14
